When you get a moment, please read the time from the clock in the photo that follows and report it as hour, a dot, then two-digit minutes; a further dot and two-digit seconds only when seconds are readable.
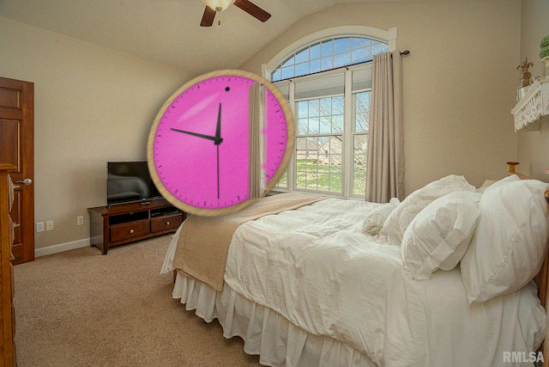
11.46.28
